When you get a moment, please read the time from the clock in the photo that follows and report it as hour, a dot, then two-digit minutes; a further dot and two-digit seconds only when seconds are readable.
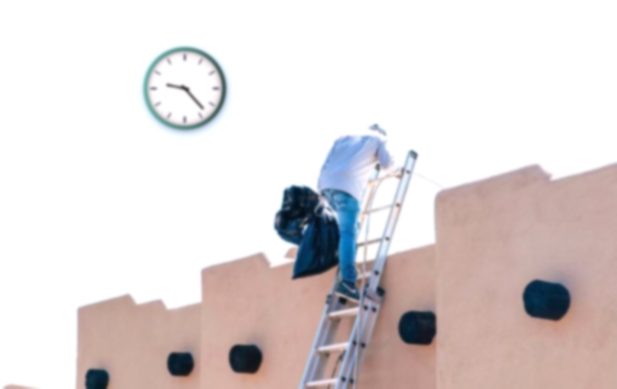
9.23
